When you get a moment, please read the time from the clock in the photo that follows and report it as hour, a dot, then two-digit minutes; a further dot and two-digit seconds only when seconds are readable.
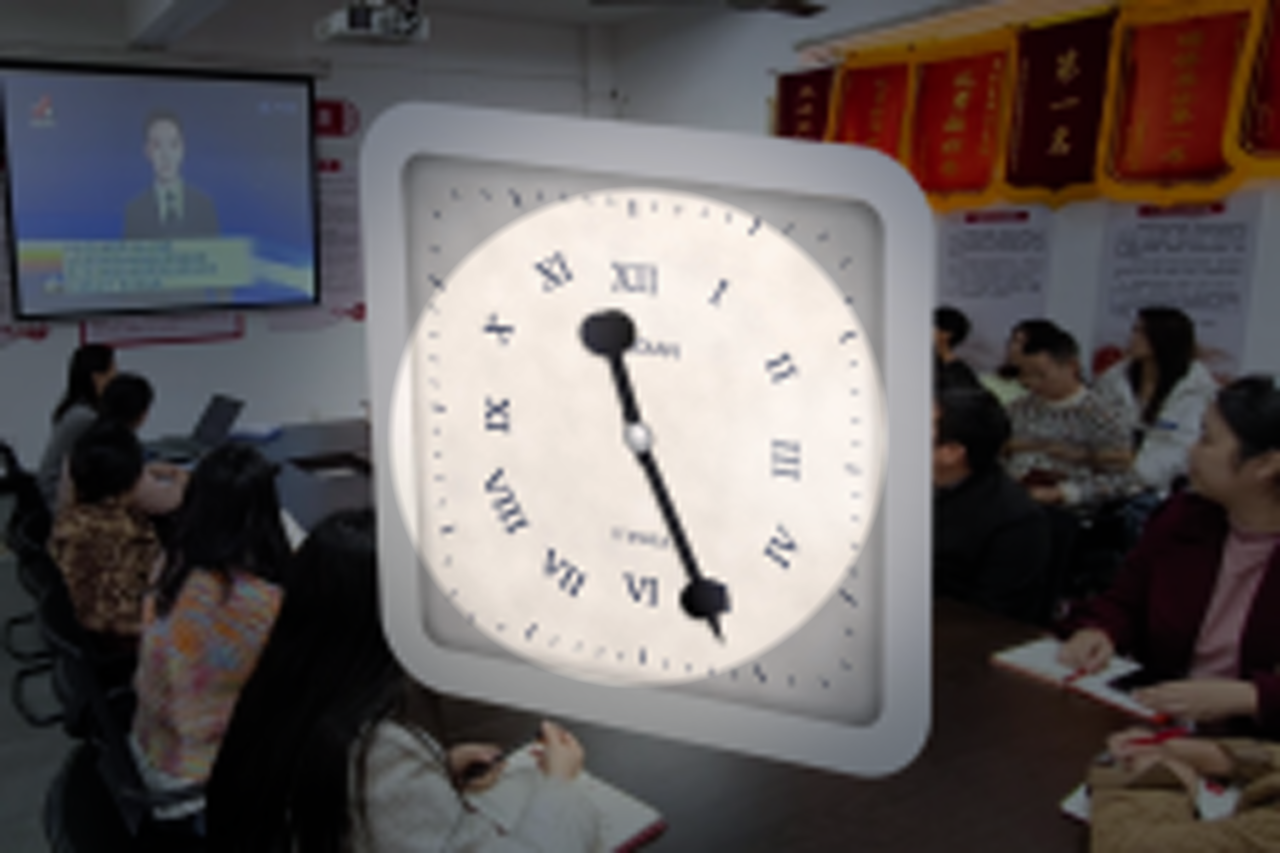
11.26
